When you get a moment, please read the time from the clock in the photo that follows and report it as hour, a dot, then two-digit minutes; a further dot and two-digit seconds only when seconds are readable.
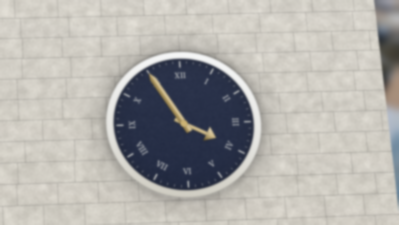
3.55
